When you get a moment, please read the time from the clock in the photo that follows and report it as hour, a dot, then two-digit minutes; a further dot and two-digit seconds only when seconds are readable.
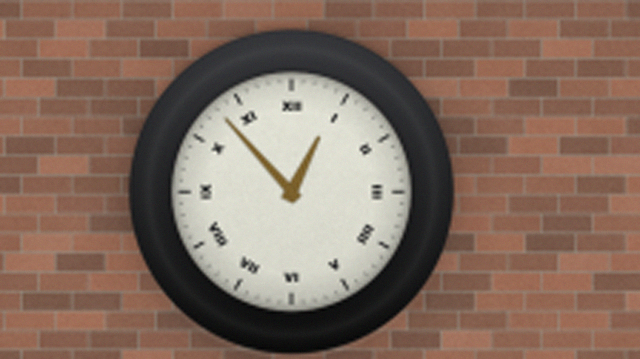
12.53
